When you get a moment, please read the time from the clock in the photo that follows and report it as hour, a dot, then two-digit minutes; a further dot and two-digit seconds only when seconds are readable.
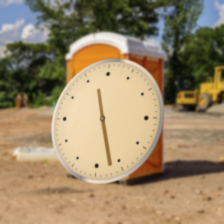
11.27
